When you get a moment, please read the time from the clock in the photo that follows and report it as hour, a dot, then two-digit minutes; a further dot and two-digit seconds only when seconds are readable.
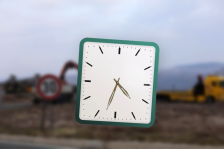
4.33
